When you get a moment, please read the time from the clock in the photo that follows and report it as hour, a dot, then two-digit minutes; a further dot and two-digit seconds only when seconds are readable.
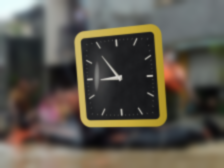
8.54
